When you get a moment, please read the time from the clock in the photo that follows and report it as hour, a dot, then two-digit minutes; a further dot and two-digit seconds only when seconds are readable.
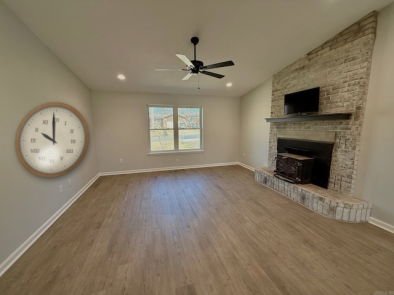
9.59
